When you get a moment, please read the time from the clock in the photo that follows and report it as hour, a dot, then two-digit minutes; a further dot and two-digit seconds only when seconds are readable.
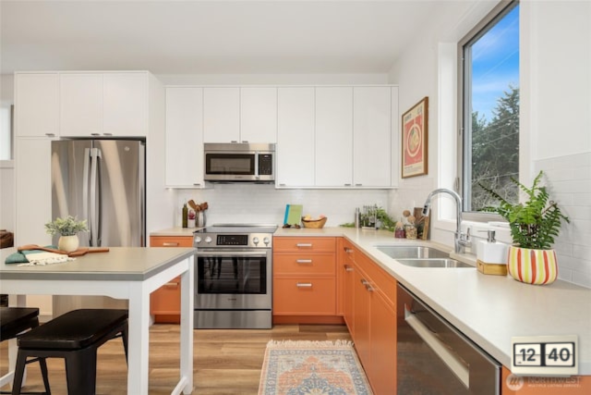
12.40
